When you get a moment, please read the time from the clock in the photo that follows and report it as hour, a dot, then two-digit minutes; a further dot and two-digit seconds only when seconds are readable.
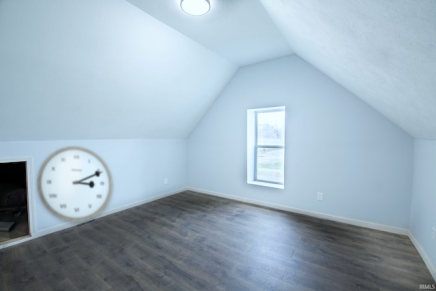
3.11
